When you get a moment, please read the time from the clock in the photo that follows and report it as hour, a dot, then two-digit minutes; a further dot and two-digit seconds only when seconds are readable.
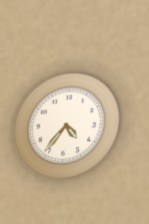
4.36
